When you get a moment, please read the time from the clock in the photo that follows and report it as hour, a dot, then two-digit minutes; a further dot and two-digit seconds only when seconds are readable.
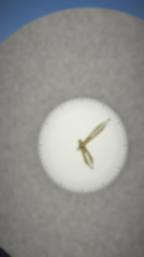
5.08
